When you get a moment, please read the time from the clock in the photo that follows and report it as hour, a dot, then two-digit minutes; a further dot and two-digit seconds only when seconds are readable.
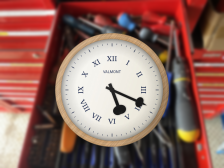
5.19
